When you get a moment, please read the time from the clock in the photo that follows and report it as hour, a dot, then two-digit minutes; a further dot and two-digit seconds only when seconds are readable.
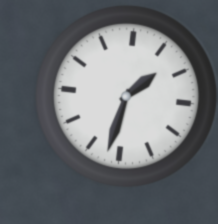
1.32
